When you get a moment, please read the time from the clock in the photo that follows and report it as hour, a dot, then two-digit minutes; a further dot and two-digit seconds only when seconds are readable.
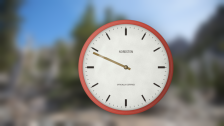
9.49
